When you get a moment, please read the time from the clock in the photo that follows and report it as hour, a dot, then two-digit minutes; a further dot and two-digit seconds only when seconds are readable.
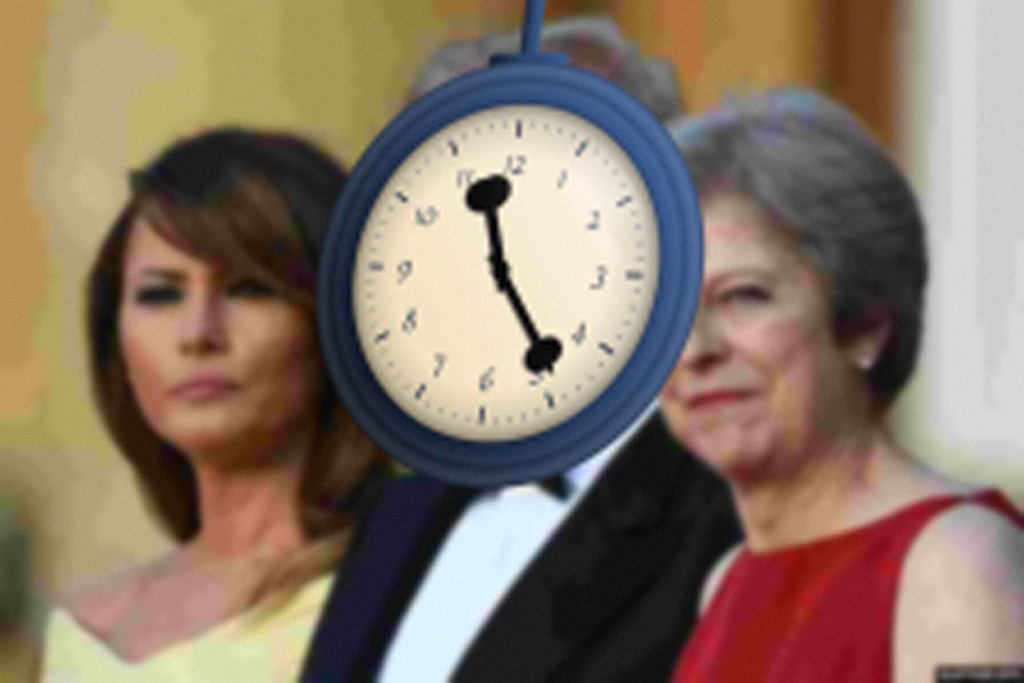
11.24
